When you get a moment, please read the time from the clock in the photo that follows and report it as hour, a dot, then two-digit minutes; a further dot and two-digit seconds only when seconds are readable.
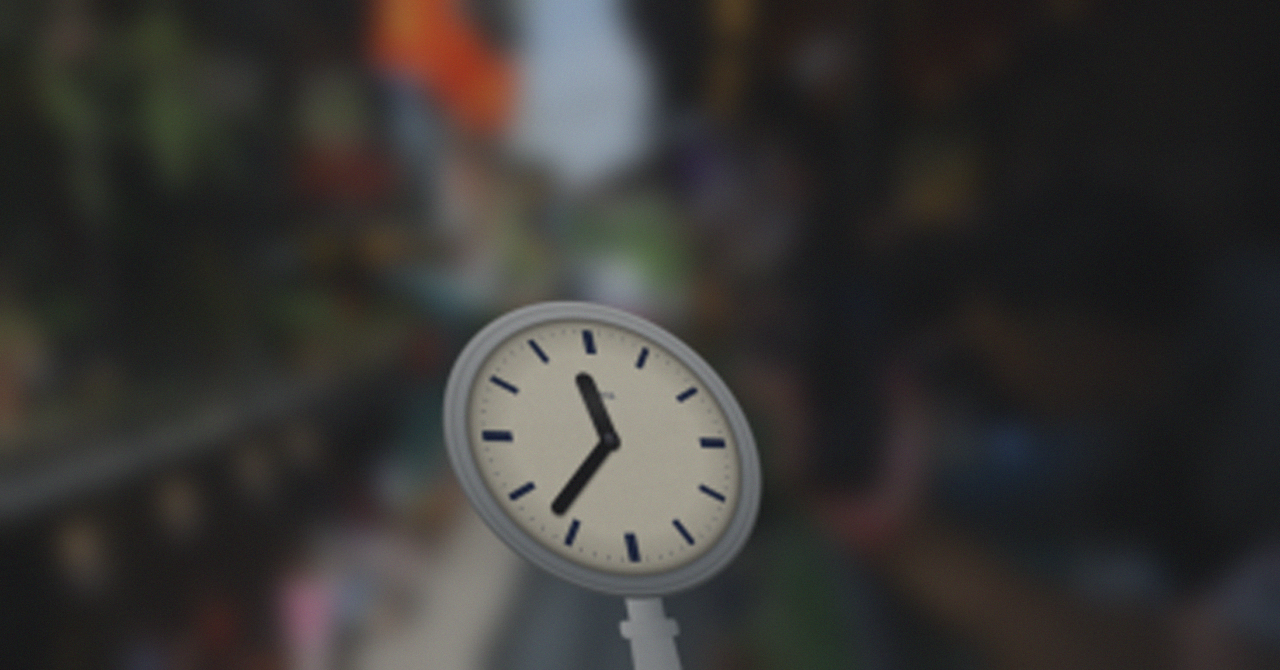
11.37
